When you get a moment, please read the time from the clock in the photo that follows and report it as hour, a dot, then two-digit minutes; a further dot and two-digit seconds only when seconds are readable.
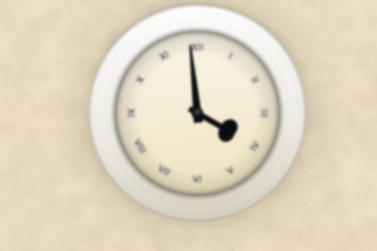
3.59
